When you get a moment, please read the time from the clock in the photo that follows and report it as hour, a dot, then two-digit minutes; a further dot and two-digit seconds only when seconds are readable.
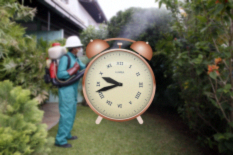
9.42
